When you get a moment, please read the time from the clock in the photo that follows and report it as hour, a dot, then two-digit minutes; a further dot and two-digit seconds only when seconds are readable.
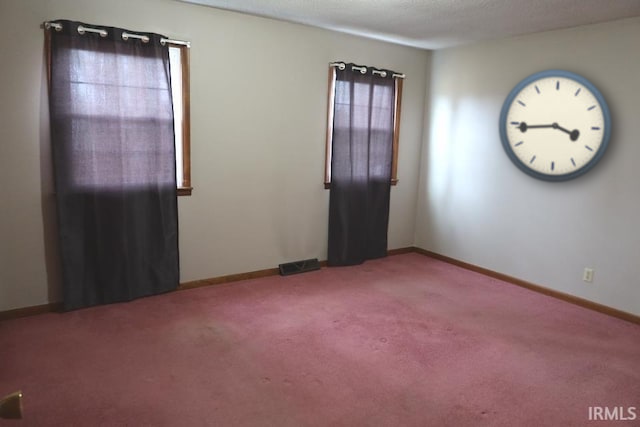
3.44
